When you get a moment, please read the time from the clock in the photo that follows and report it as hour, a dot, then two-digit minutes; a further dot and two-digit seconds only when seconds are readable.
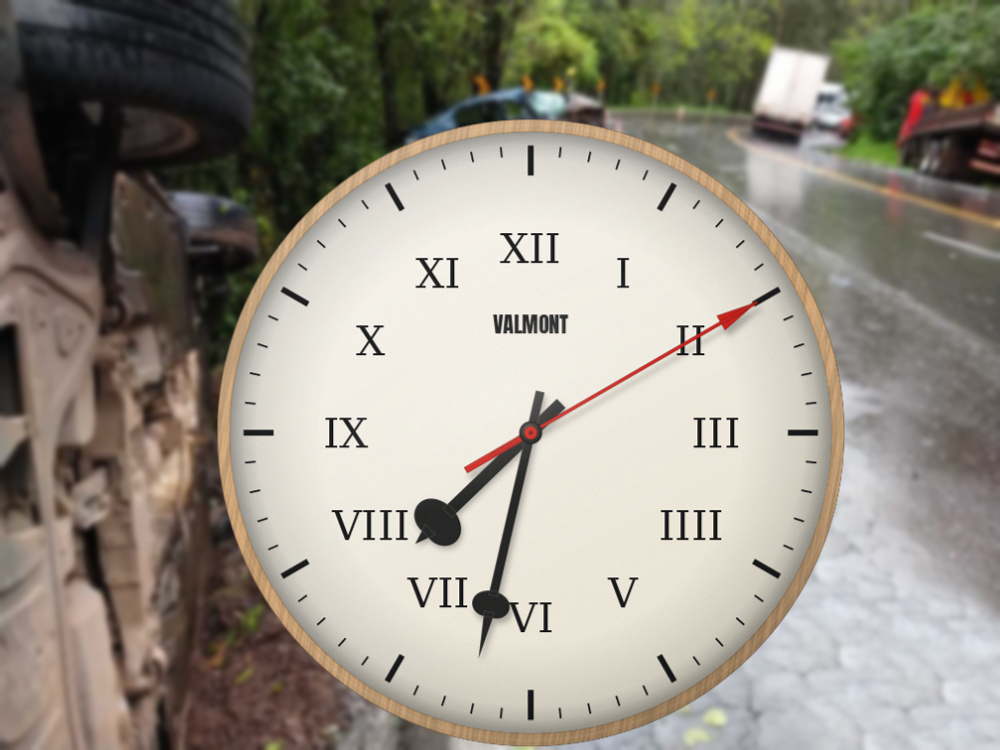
7.32.10
